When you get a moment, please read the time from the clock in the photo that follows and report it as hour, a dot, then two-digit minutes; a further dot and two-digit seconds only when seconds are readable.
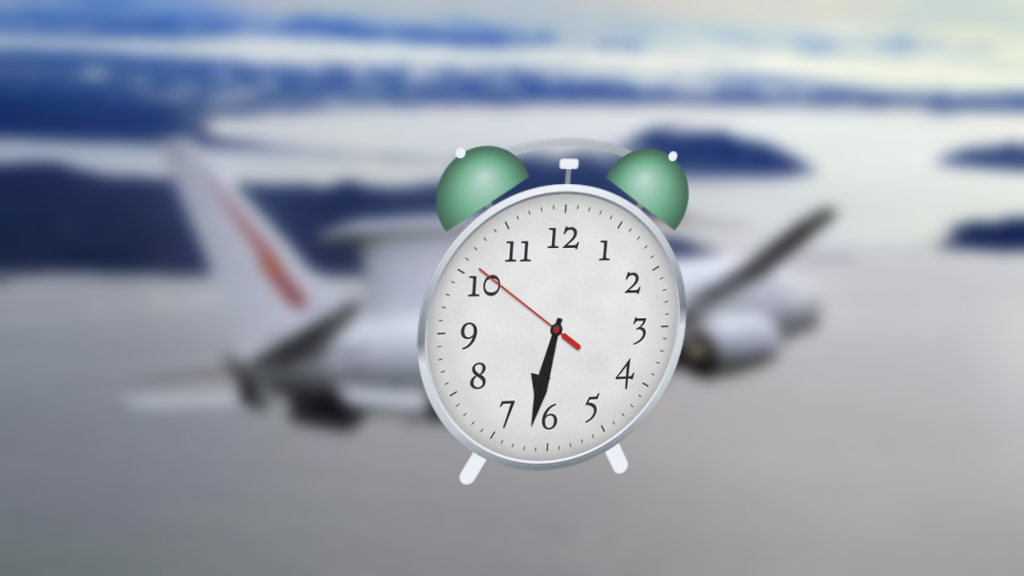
6.31.51
